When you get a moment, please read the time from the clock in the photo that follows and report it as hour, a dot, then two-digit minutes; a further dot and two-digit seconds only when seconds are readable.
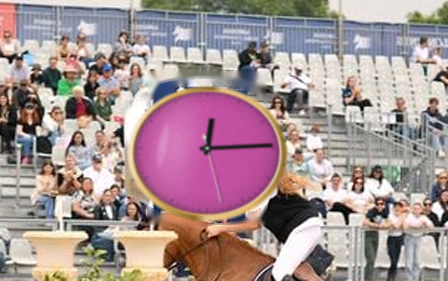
12.14.28
